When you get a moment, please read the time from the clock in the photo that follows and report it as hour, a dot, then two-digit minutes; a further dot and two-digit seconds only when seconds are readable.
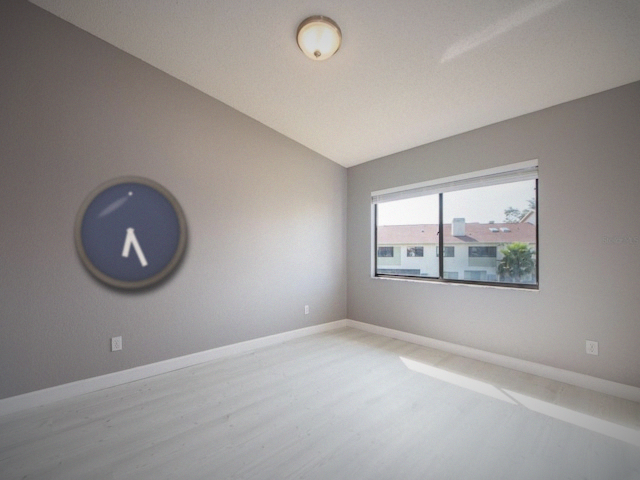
6.26
